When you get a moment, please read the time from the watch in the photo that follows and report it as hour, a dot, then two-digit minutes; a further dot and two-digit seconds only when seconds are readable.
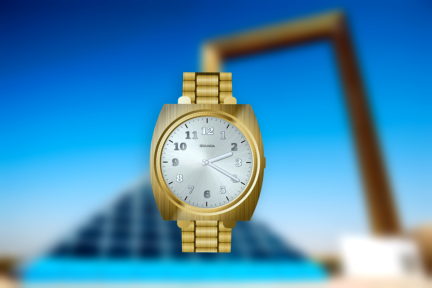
2.20
